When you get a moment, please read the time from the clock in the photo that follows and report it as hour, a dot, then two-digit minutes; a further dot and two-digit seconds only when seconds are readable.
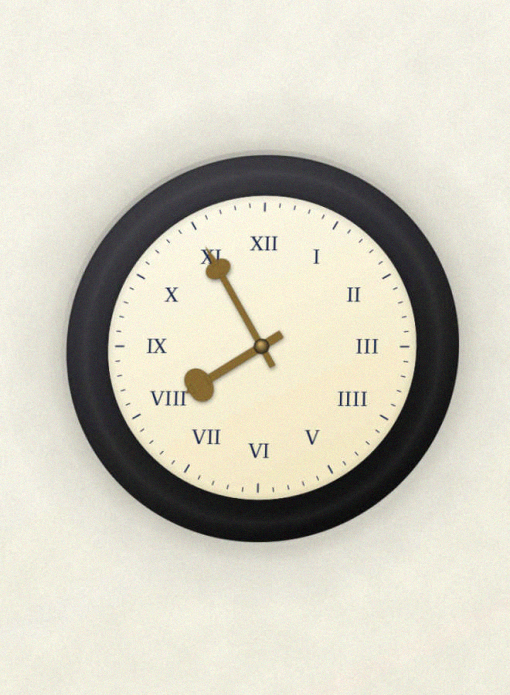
7.55
